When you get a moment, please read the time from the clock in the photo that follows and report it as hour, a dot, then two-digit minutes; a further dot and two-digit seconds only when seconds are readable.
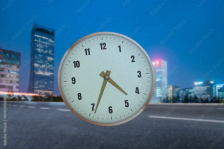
4.34
